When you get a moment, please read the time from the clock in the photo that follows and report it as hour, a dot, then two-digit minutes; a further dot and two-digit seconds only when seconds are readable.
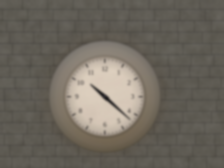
10.22
